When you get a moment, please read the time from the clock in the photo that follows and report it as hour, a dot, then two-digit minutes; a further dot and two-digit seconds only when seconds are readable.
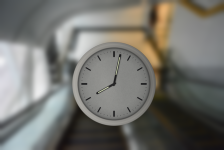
8.02
